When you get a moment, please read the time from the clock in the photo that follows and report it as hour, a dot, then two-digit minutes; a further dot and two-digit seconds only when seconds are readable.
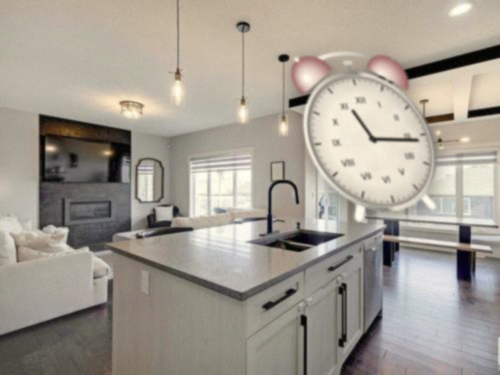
11.16
